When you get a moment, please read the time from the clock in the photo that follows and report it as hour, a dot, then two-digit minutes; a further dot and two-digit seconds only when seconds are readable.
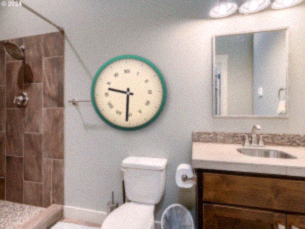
9.31
